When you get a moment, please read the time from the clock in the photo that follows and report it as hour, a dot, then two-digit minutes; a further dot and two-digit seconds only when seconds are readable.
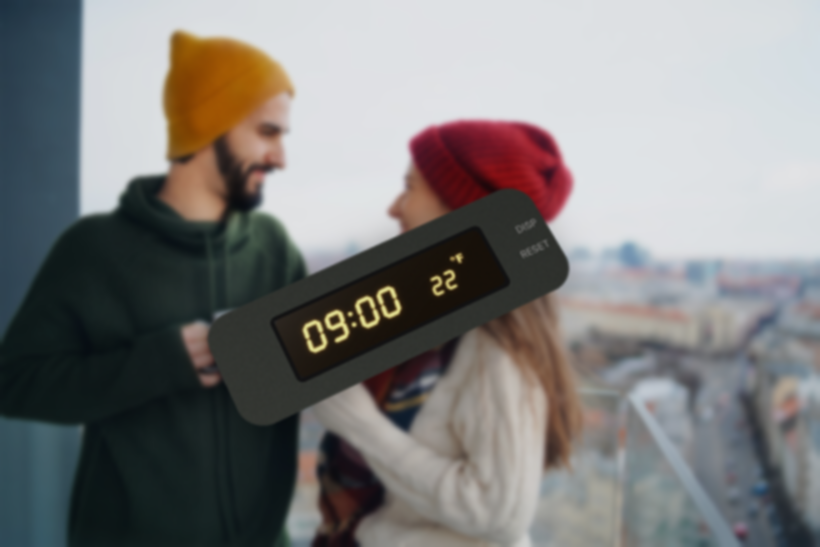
9.00
